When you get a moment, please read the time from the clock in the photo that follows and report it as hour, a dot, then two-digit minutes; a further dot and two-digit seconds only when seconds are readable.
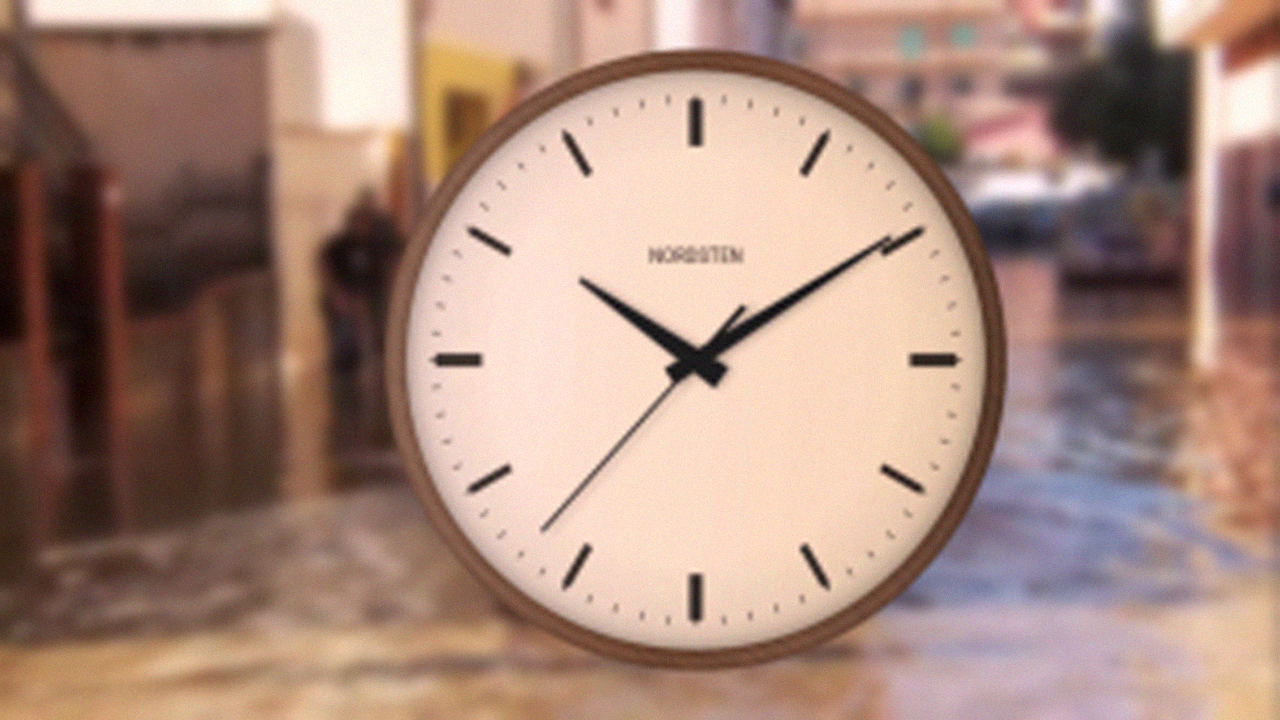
10.09.37
